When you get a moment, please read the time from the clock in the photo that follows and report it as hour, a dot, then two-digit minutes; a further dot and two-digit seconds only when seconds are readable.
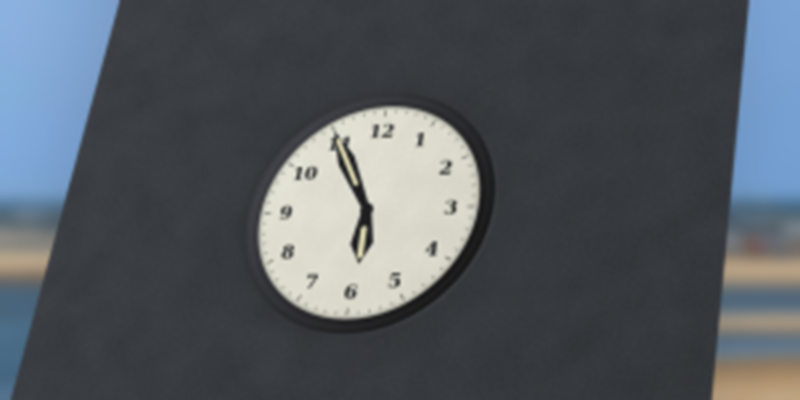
5.55
